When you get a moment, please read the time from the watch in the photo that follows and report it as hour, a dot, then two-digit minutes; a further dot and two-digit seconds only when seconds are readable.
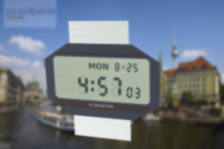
4.57.03
